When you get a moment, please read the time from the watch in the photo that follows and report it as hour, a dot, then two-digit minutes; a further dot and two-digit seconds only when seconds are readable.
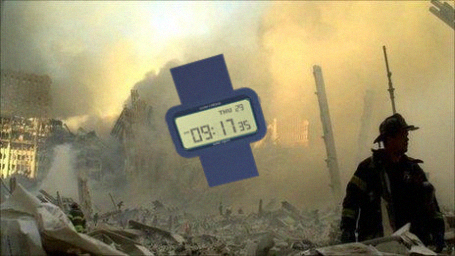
9.17.35
